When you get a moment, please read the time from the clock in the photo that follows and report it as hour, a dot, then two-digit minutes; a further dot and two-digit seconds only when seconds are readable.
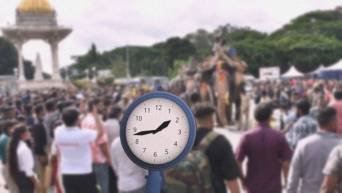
1.43
